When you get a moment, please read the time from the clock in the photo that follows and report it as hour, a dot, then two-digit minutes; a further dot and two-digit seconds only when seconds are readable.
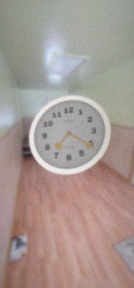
7.21
